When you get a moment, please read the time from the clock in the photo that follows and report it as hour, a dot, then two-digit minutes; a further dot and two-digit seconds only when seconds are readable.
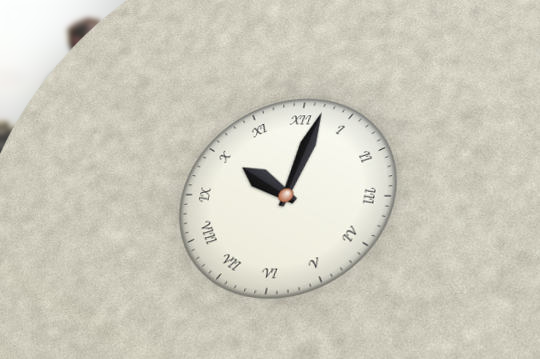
10.02
